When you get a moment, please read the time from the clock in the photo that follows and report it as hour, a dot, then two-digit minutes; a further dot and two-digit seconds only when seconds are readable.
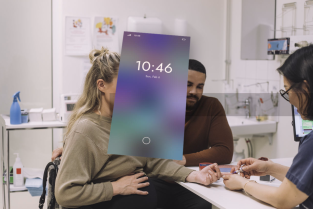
10.46
